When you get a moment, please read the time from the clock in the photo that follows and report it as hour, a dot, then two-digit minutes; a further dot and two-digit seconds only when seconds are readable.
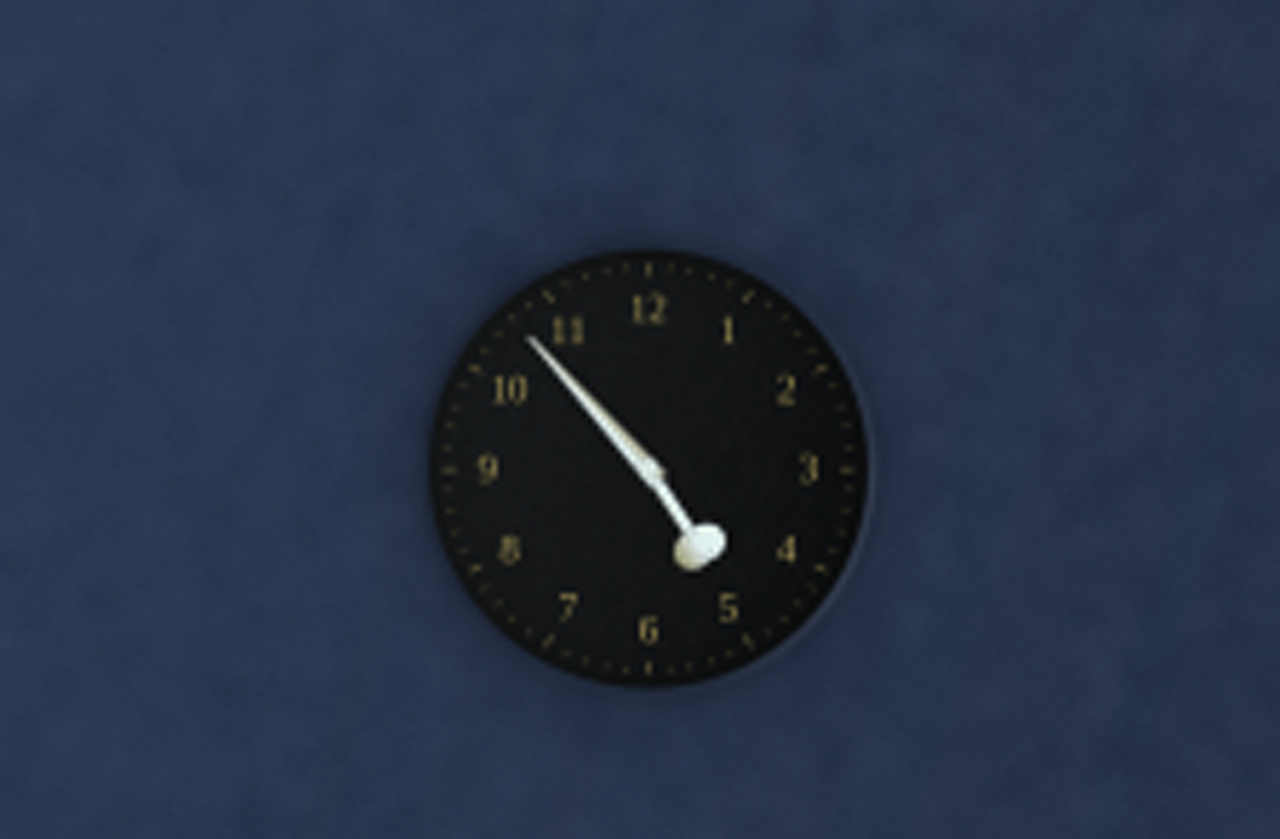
4.53
